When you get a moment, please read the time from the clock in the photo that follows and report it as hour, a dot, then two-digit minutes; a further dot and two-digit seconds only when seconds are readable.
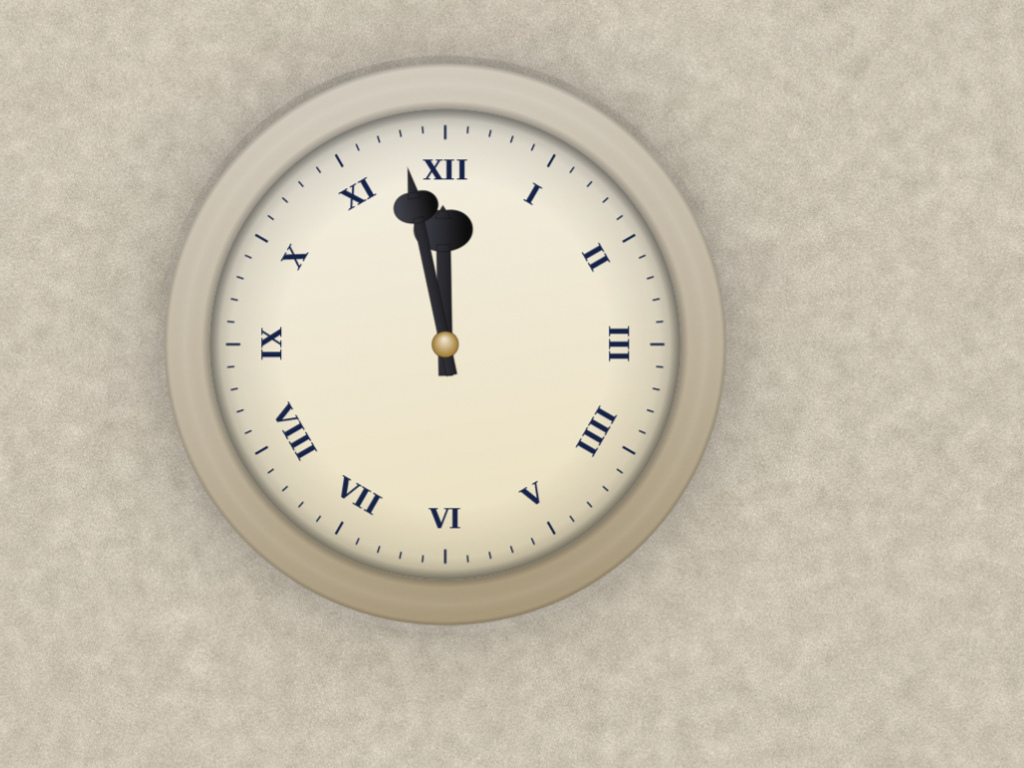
11.58
